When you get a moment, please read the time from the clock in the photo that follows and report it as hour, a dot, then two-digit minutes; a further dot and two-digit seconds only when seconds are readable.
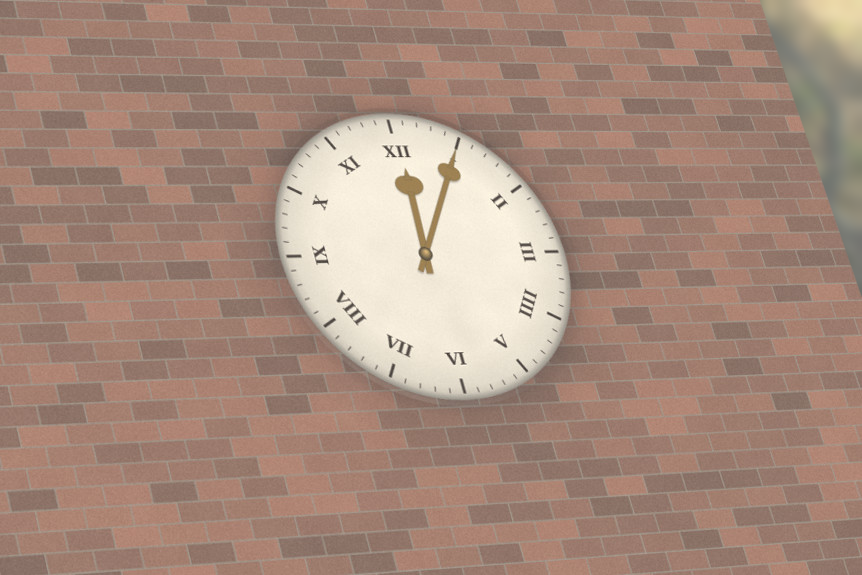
12.05
